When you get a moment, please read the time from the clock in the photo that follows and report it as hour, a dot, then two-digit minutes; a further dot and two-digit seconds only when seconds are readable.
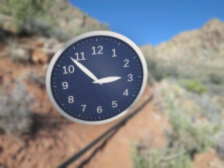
2.53
